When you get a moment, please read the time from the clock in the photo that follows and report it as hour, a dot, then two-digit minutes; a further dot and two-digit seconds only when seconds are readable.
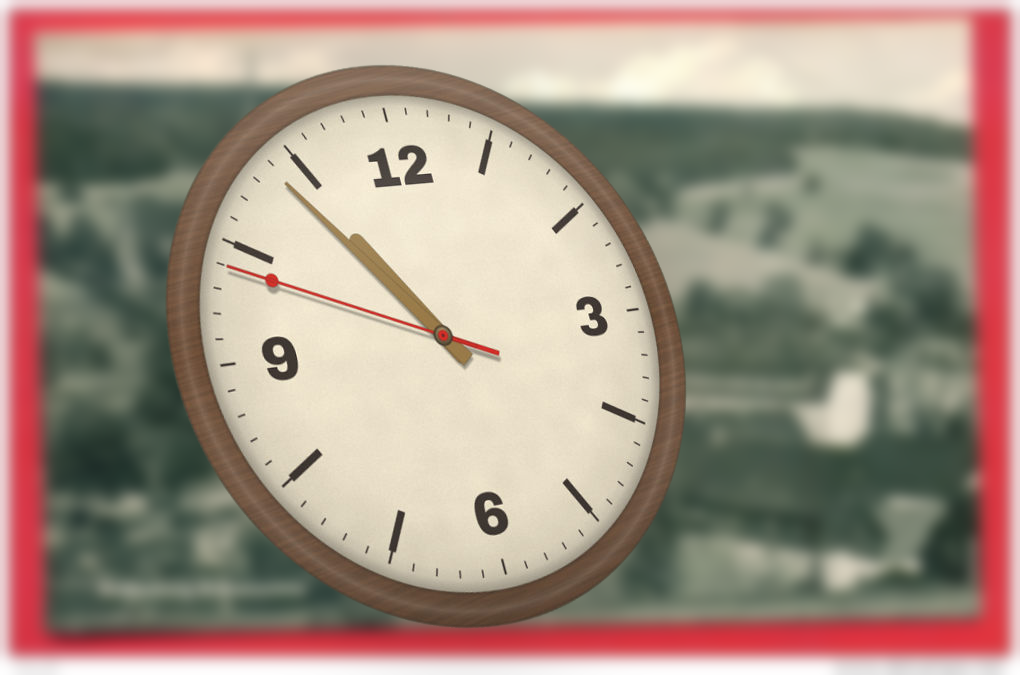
10.53.49
